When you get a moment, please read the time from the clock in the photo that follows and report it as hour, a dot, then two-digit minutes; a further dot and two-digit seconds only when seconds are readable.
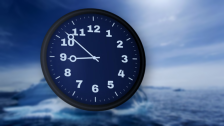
8.52
